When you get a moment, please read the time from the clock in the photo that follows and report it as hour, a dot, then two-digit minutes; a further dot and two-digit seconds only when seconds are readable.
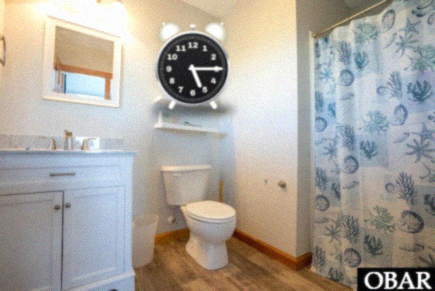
5.15
